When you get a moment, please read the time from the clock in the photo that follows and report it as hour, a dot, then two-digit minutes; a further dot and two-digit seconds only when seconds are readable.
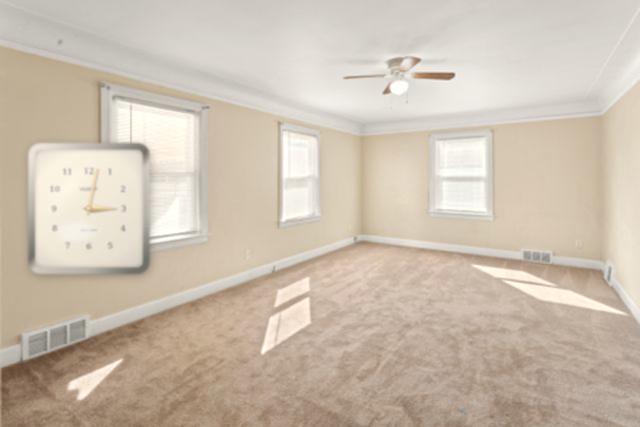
3.02
